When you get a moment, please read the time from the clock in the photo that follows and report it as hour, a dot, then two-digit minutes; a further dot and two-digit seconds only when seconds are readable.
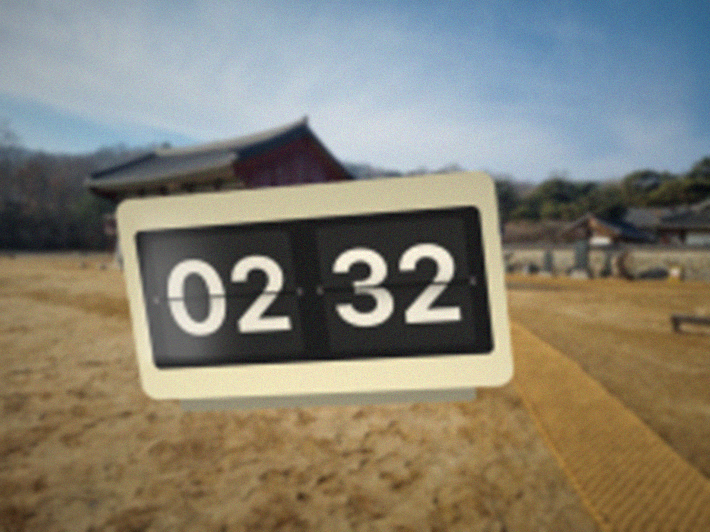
2.32
